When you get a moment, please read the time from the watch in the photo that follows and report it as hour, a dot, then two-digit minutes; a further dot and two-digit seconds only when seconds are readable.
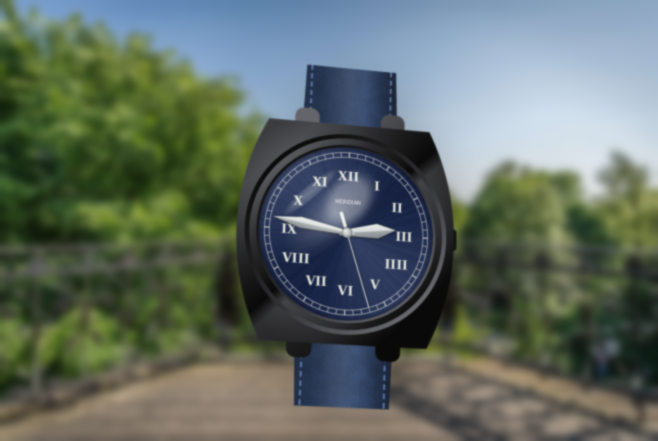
2.46.27
